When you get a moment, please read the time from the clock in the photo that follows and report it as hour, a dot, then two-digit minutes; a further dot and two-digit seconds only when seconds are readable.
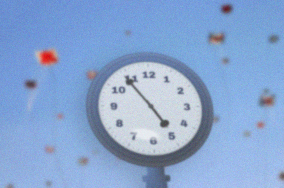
4.54
